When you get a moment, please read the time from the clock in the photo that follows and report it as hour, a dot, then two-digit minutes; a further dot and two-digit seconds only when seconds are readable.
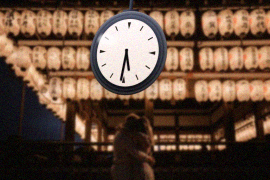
5.31
